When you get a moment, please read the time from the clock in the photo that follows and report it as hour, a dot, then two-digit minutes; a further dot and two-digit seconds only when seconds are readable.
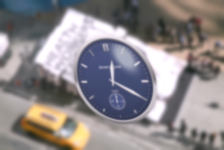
12.20
